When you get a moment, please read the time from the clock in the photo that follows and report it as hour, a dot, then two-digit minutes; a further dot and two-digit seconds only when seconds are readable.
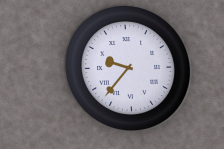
9.37
